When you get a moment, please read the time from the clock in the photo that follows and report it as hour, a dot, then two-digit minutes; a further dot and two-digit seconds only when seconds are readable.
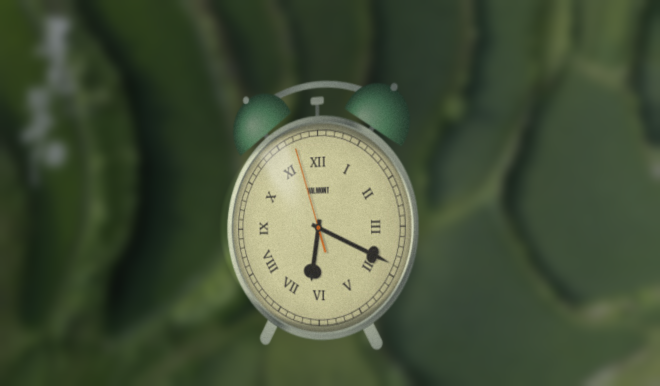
6.18.57
